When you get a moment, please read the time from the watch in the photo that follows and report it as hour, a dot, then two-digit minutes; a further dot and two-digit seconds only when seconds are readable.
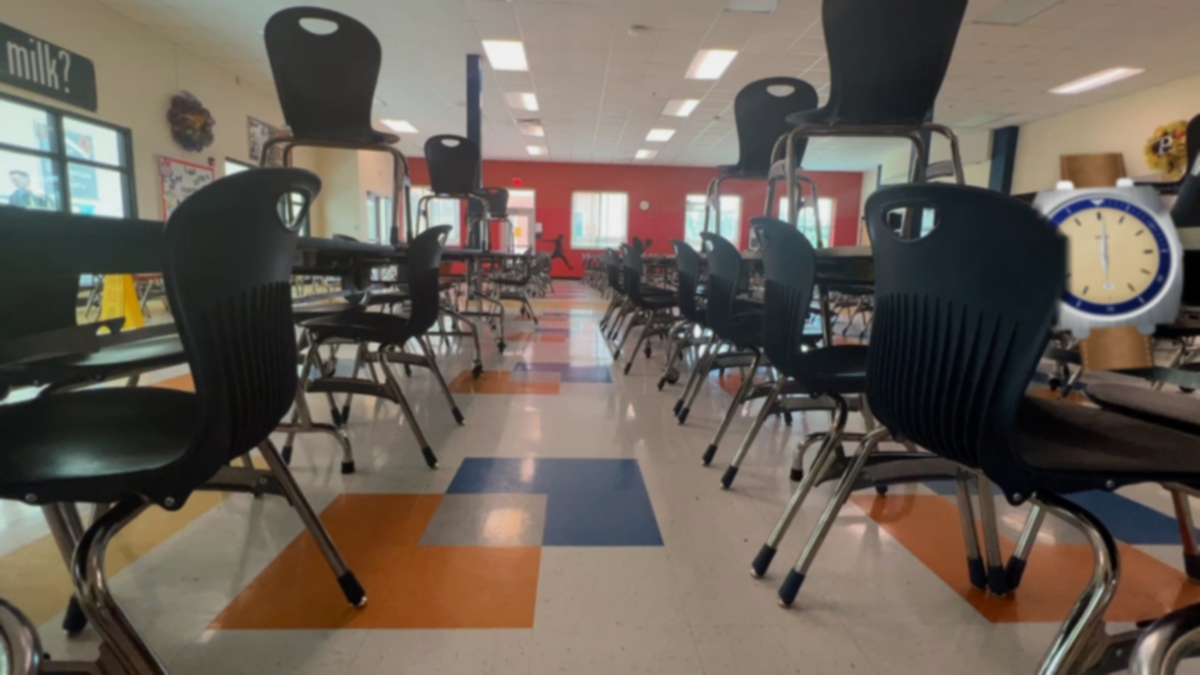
6.01
